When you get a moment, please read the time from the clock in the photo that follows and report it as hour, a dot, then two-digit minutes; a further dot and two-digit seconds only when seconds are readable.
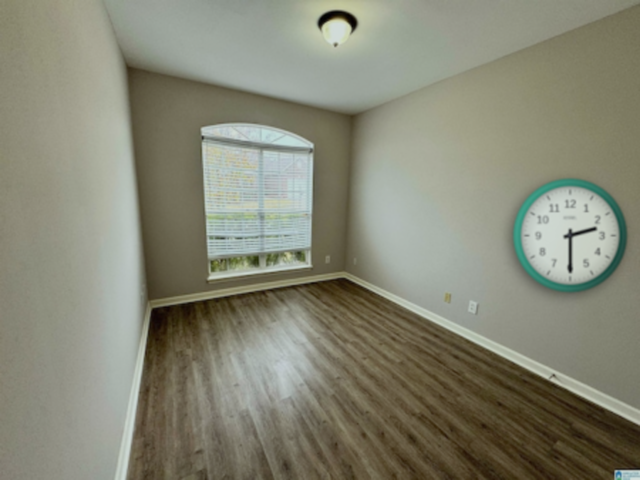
2.30
